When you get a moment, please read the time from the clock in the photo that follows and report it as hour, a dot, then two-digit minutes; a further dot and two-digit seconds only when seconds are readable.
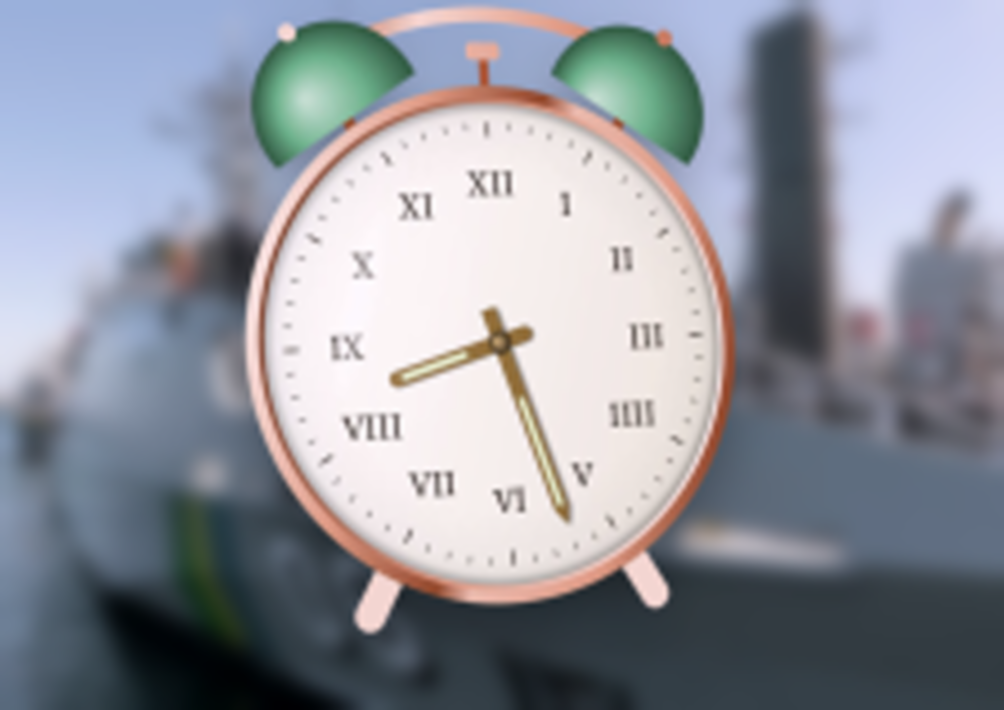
8.27
